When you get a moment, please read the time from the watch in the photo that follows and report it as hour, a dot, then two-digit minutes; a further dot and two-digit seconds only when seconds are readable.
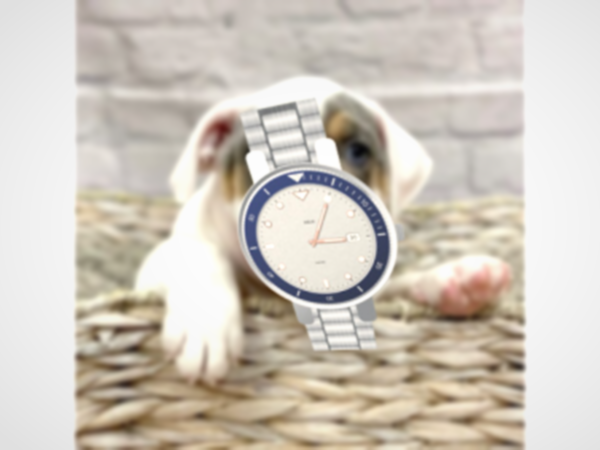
3.05
